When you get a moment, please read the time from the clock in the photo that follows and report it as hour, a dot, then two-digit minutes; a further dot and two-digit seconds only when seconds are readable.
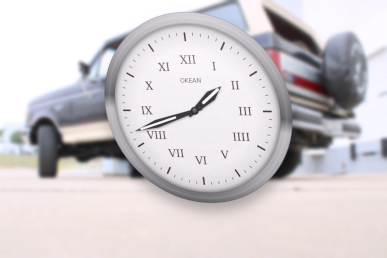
1.42
